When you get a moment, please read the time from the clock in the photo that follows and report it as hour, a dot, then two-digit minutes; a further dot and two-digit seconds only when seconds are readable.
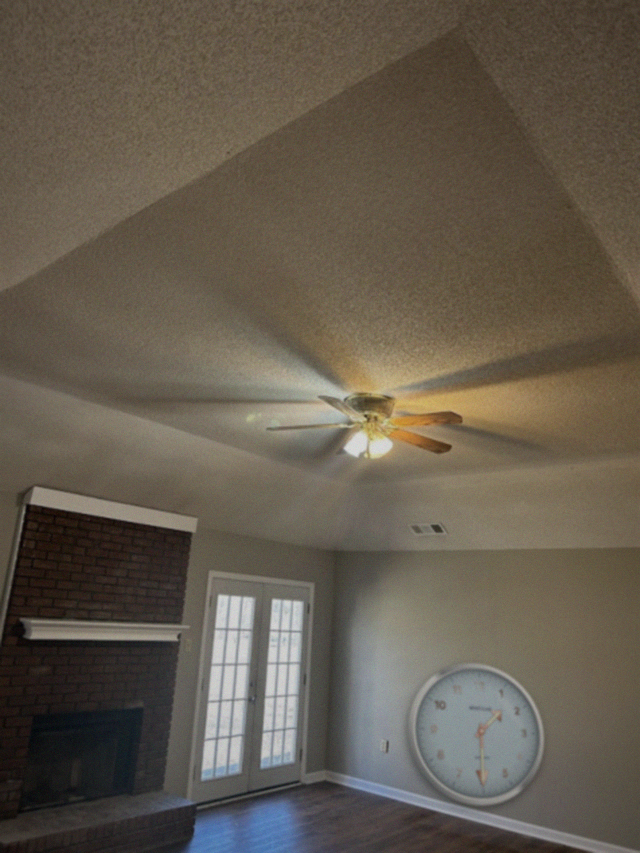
1.30
